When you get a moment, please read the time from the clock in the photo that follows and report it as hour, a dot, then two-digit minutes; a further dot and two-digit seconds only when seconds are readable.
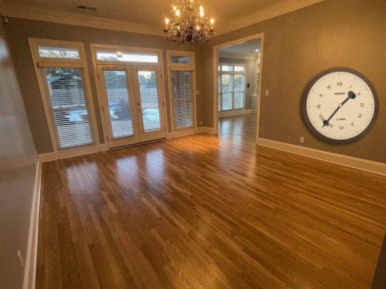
1.37
